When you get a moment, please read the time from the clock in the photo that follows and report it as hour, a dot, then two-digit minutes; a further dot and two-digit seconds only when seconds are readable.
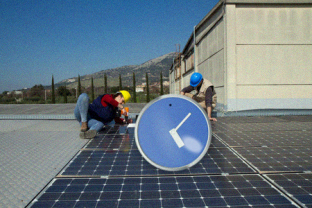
5.08
